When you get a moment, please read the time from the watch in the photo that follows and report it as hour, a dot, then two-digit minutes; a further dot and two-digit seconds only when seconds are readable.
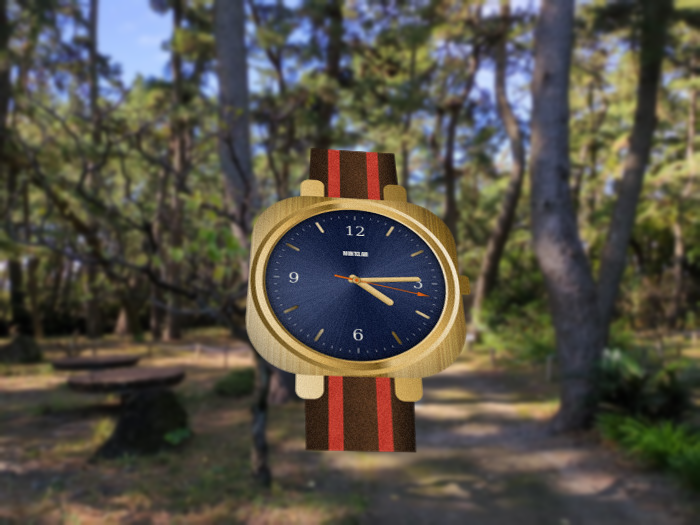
4.14.17
